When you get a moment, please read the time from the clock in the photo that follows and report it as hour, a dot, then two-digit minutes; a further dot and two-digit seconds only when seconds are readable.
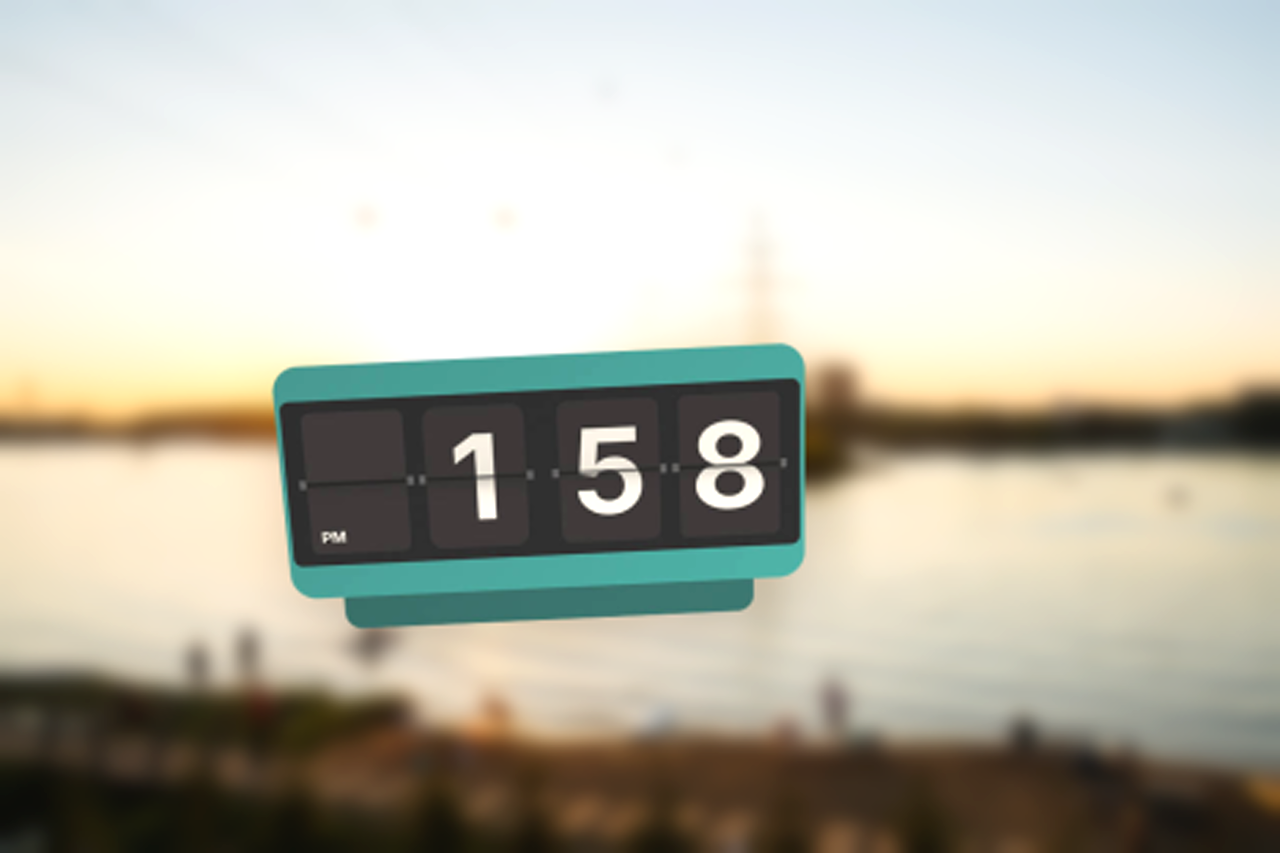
1.58
